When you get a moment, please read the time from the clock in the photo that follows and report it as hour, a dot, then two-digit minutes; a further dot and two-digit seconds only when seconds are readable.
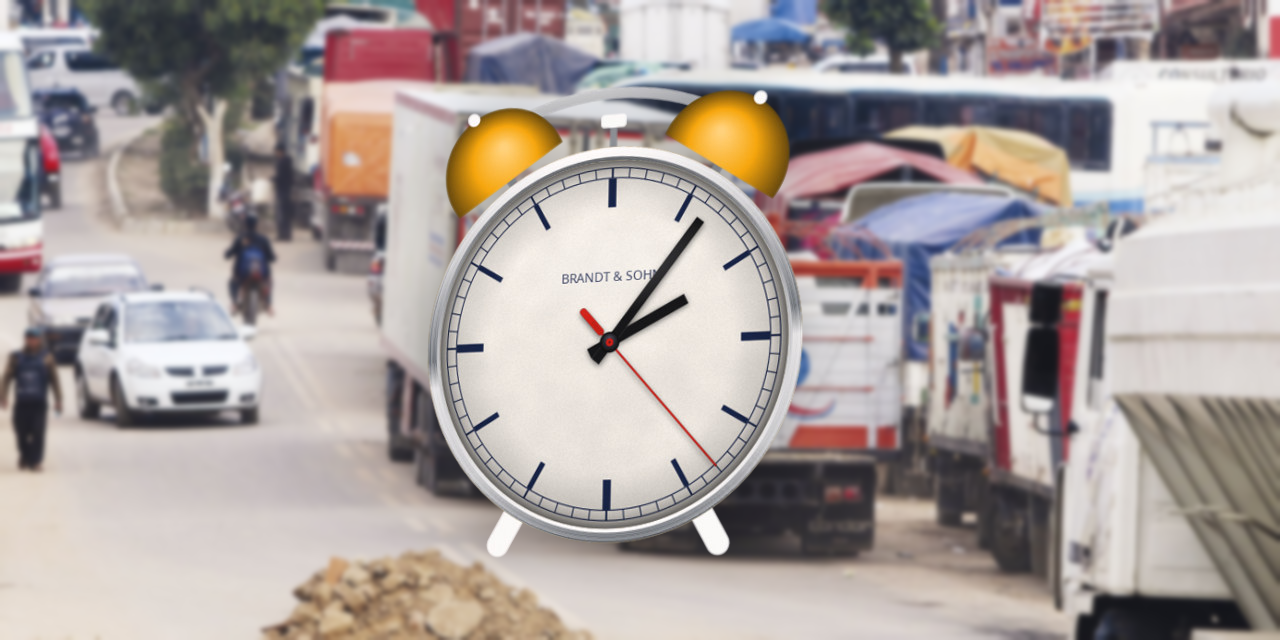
2.06.23
